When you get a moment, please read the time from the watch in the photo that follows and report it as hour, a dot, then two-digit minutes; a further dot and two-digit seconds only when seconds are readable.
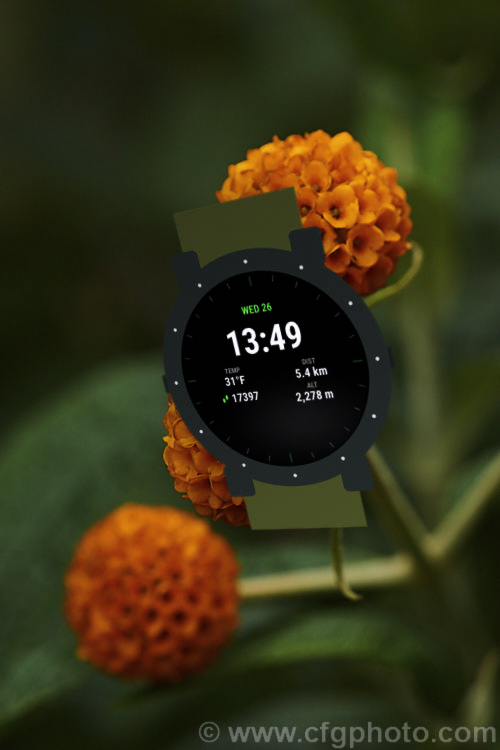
13.49
